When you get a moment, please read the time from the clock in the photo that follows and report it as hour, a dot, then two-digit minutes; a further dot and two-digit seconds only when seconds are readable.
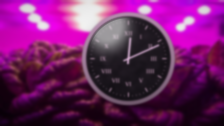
12.11
